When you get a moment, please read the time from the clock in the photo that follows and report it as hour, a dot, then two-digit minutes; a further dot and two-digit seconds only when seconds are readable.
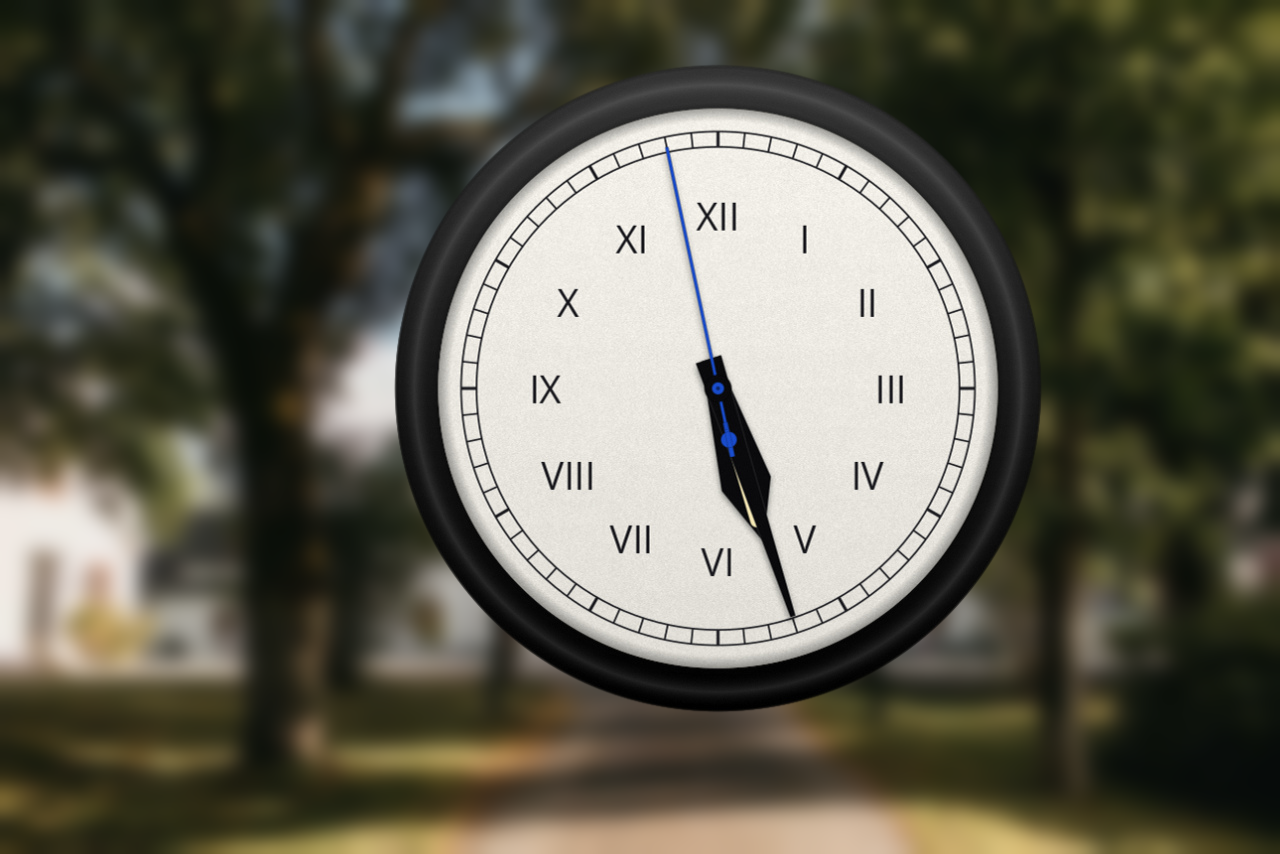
5.26.58
